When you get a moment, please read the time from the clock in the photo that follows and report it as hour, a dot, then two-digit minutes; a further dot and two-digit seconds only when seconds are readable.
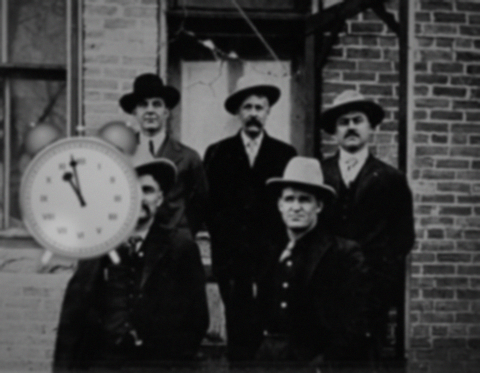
10.58
